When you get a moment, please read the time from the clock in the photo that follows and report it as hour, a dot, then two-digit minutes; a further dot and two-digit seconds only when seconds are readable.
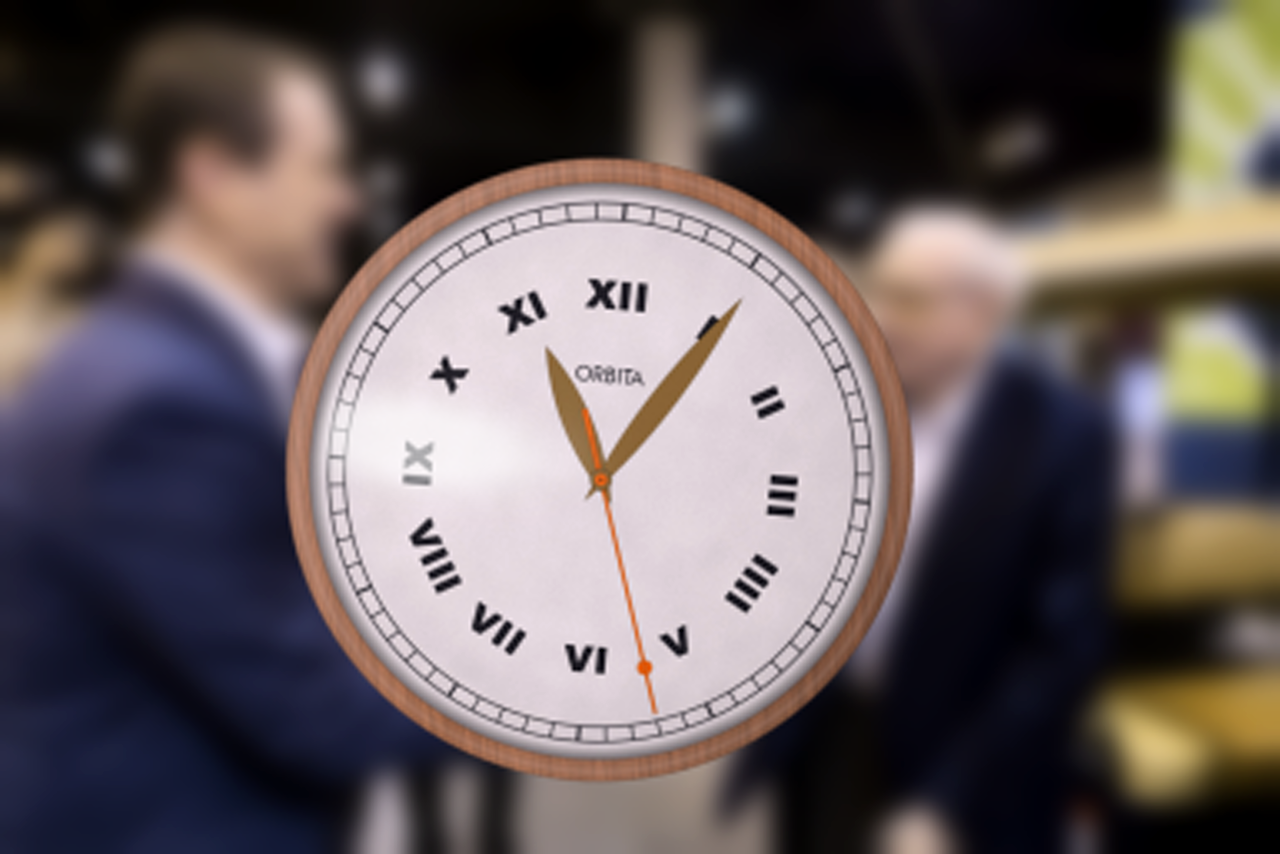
11.05.27
